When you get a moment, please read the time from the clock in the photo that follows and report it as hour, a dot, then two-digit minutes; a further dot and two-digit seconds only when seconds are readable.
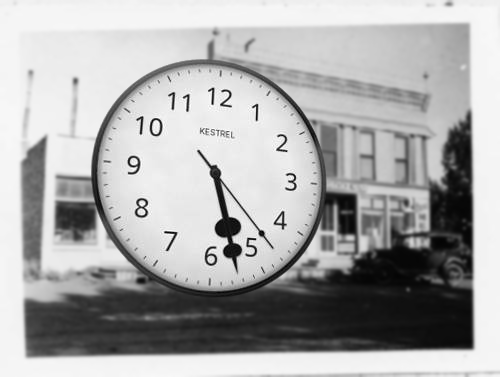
5.27.23
